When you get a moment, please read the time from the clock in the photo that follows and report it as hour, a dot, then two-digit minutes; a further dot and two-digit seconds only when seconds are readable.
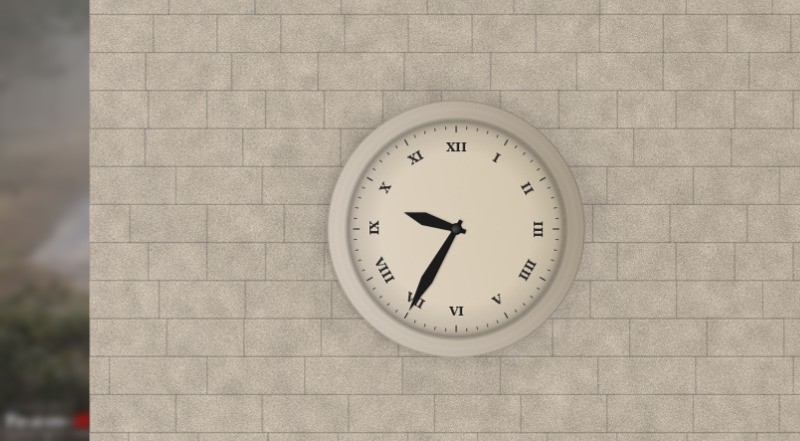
9.35
